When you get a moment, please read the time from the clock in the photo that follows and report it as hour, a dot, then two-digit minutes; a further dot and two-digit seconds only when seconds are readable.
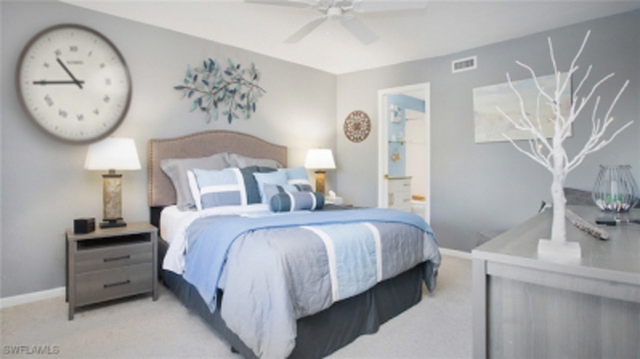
10.45
